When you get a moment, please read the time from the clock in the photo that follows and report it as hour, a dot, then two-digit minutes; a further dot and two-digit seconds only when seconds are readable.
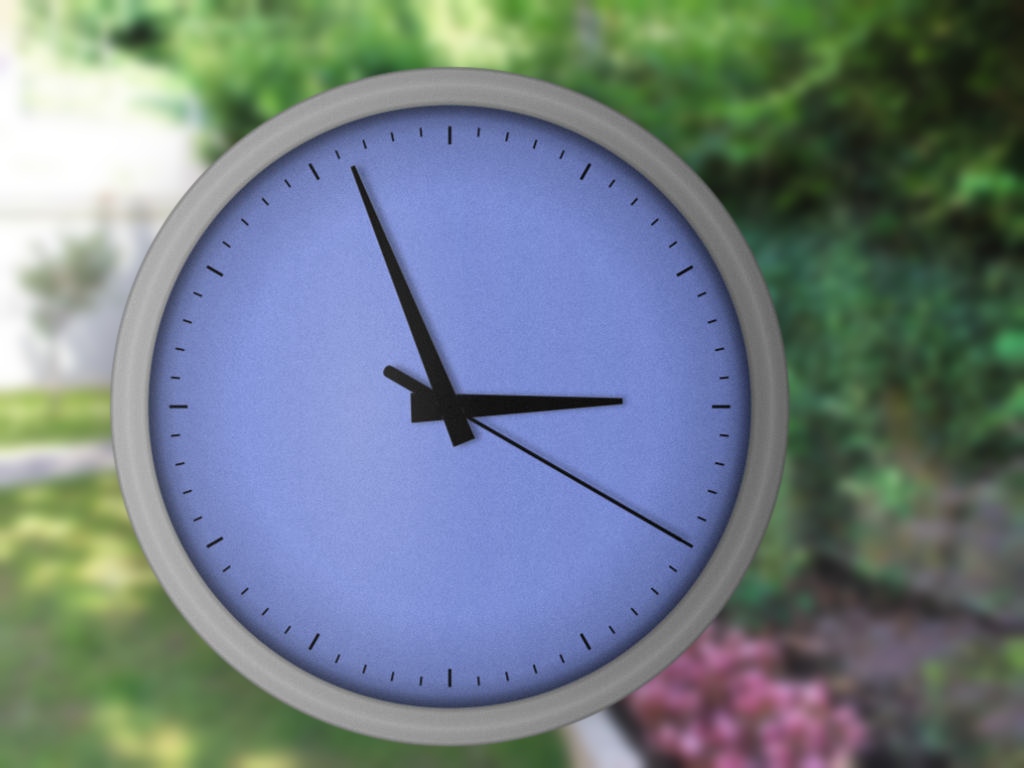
2.56.20
